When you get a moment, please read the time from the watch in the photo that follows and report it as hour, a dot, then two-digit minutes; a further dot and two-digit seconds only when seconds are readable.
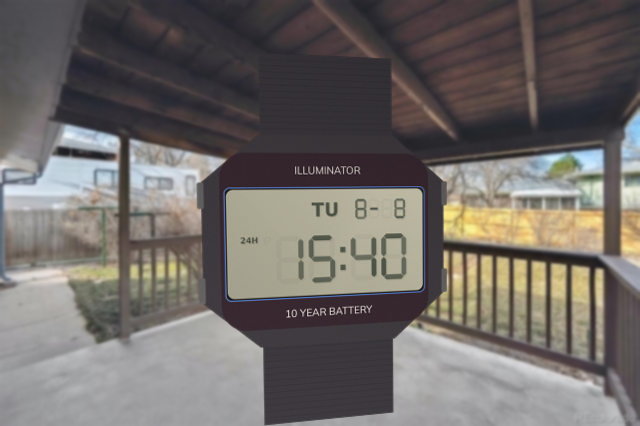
15.40
